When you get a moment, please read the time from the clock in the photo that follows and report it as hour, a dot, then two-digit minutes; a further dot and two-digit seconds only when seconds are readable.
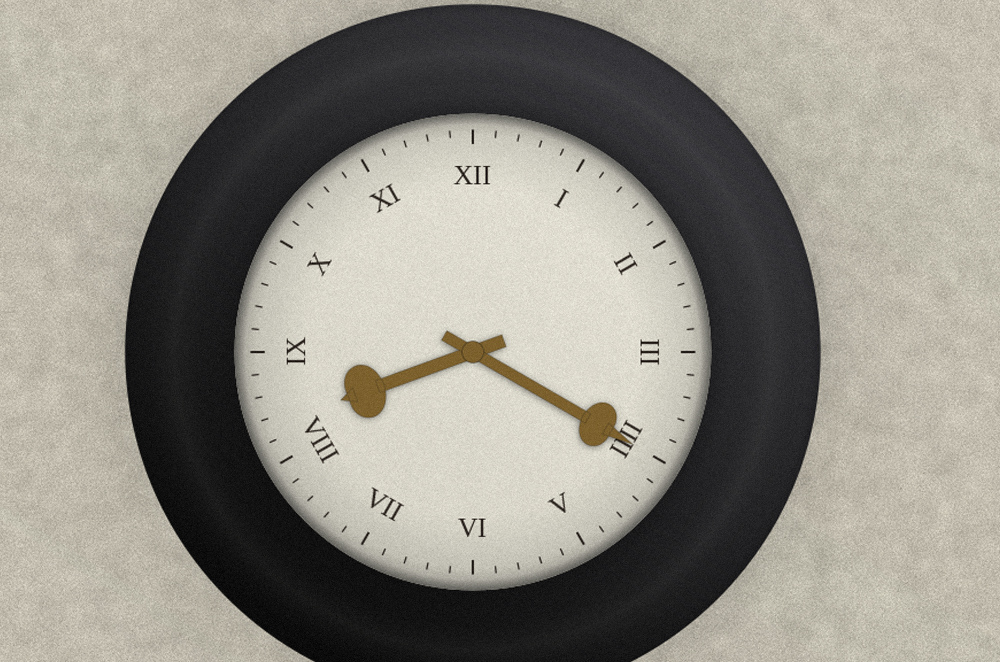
8.20
